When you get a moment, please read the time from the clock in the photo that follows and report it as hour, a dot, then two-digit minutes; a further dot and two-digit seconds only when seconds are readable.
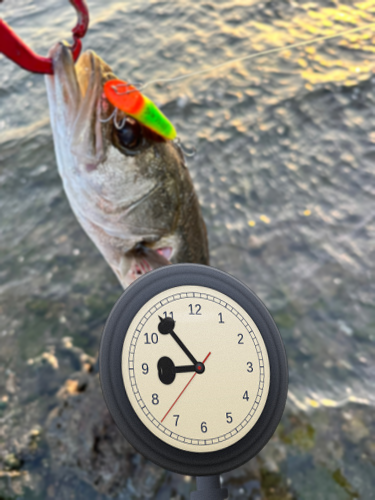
8.53.37
